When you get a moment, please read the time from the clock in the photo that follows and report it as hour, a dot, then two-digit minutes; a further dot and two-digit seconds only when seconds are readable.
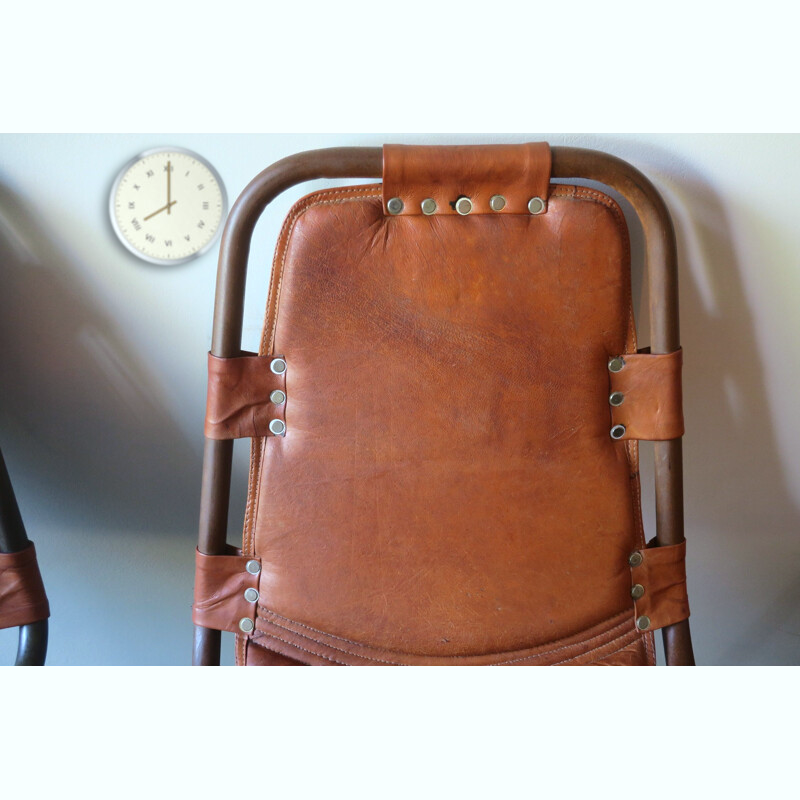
8.00
